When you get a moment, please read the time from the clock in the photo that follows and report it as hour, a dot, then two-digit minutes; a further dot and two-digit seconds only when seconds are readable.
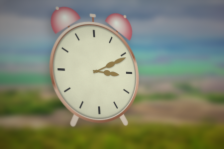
3.11
